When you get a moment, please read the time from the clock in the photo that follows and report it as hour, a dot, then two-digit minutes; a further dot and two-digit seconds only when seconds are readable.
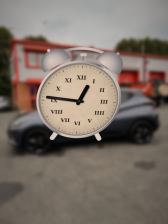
12.46
